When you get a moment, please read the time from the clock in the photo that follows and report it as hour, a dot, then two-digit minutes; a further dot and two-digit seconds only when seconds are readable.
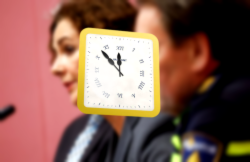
11.53
